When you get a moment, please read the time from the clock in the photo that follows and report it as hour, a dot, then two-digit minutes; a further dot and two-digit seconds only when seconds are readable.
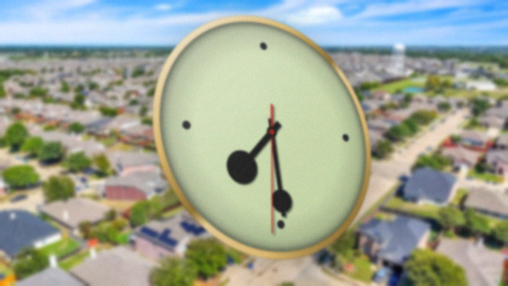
7.29.31
